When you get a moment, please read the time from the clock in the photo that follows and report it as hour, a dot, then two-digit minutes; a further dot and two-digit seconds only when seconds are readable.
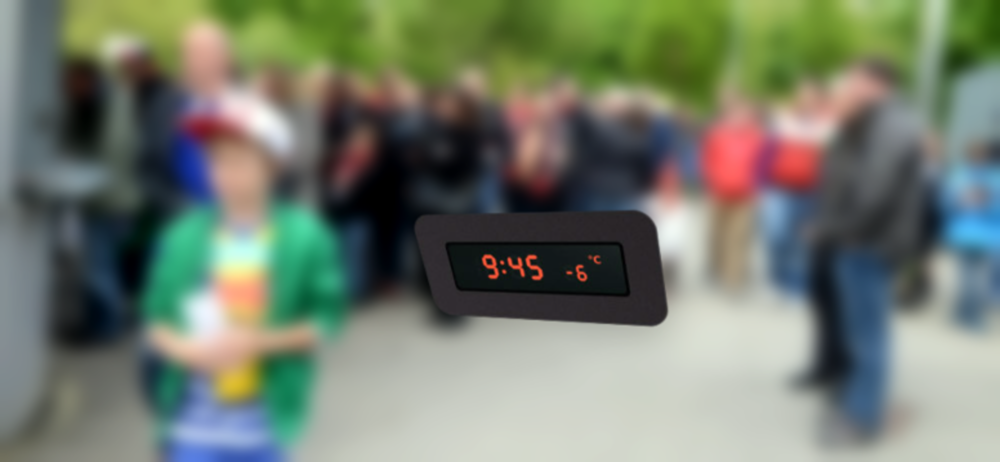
9.45
